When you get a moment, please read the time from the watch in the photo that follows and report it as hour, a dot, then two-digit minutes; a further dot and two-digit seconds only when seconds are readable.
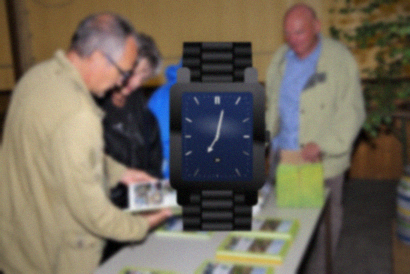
7.02
